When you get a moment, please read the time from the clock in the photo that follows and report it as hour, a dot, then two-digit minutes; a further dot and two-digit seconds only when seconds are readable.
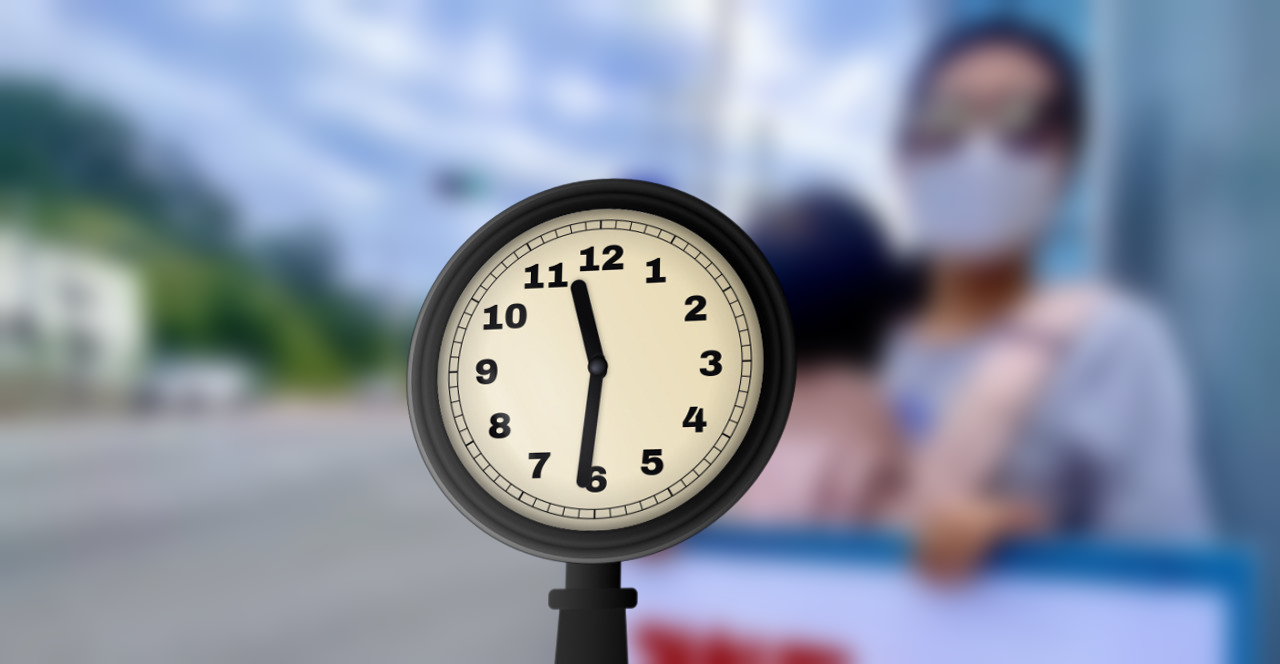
11.31
